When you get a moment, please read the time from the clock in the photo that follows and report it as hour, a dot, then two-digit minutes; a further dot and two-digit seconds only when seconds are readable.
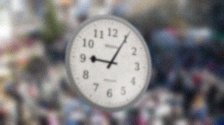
9.05
